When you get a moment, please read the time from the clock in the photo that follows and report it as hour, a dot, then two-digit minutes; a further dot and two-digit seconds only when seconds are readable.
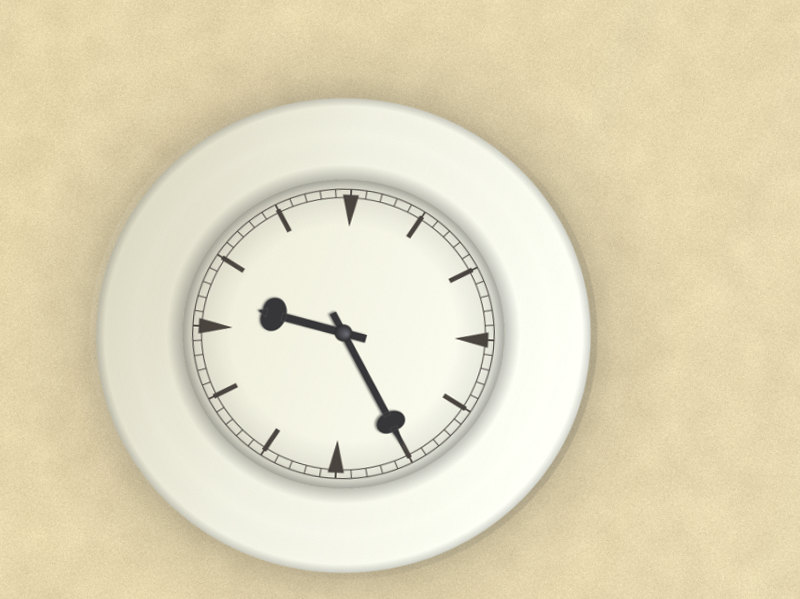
9.25
